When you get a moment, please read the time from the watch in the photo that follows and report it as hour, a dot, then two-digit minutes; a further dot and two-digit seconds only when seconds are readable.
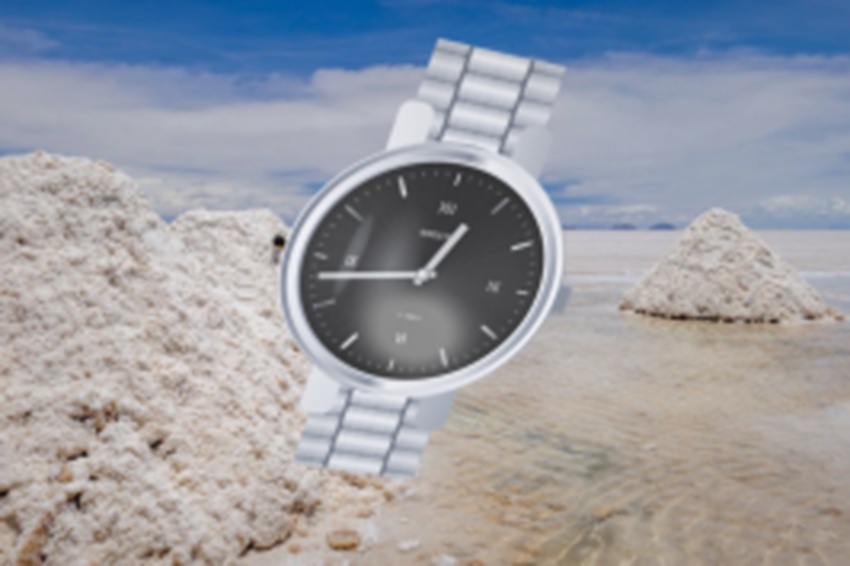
12.43
